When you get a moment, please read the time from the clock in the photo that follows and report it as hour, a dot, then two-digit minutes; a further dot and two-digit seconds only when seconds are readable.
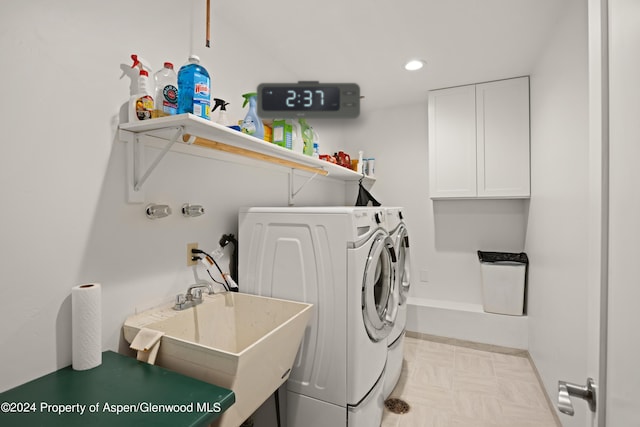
2.37
